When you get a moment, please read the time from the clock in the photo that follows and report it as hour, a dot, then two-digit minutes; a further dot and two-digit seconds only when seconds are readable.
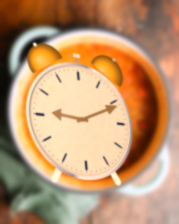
9.11
